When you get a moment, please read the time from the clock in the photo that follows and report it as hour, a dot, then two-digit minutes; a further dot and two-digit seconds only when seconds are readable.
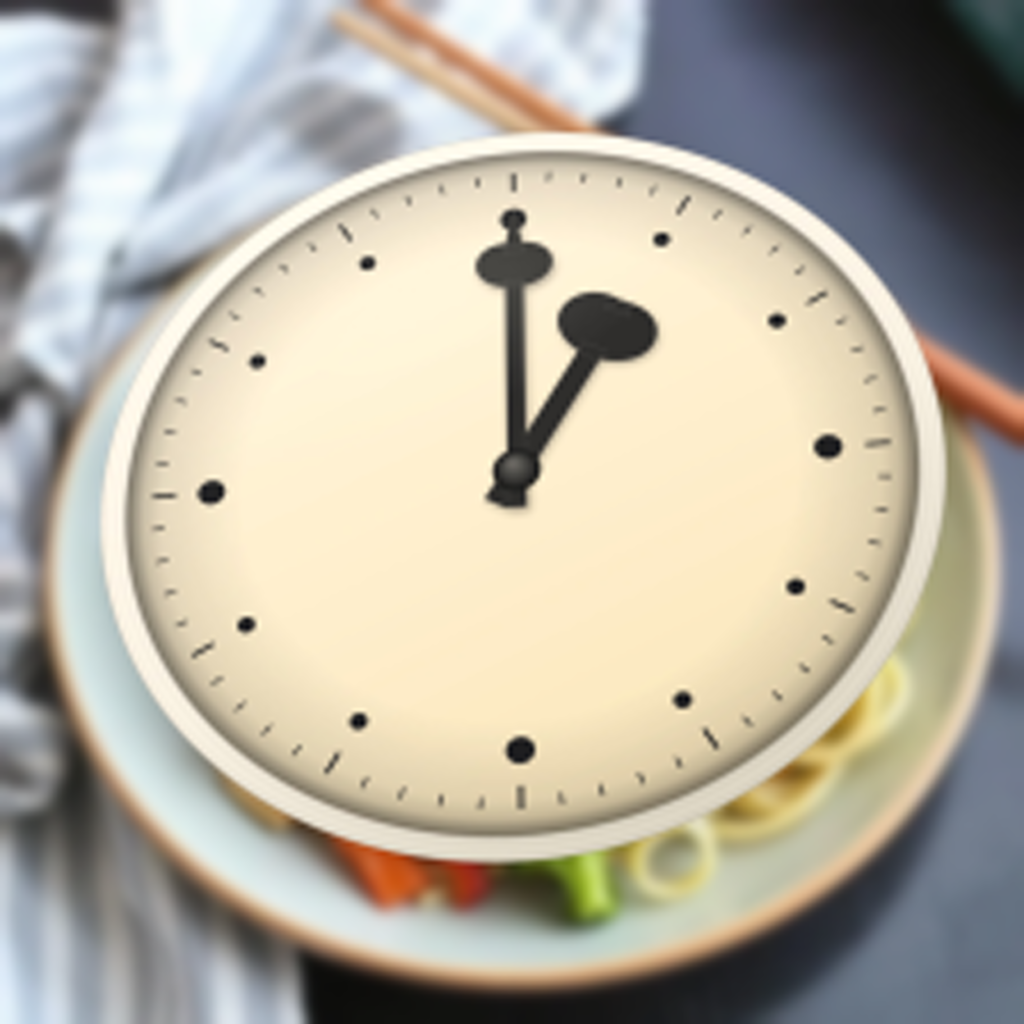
1.00
